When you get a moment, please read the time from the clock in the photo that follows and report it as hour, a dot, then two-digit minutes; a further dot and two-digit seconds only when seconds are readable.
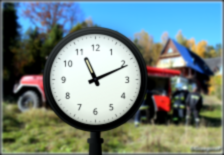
11.11
